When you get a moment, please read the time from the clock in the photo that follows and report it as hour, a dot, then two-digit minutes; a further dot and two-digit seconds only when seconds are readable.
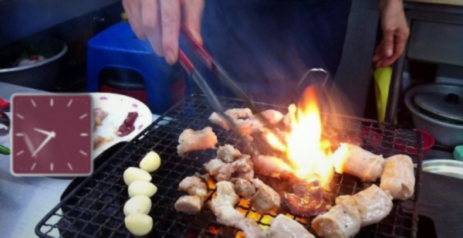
9.37
